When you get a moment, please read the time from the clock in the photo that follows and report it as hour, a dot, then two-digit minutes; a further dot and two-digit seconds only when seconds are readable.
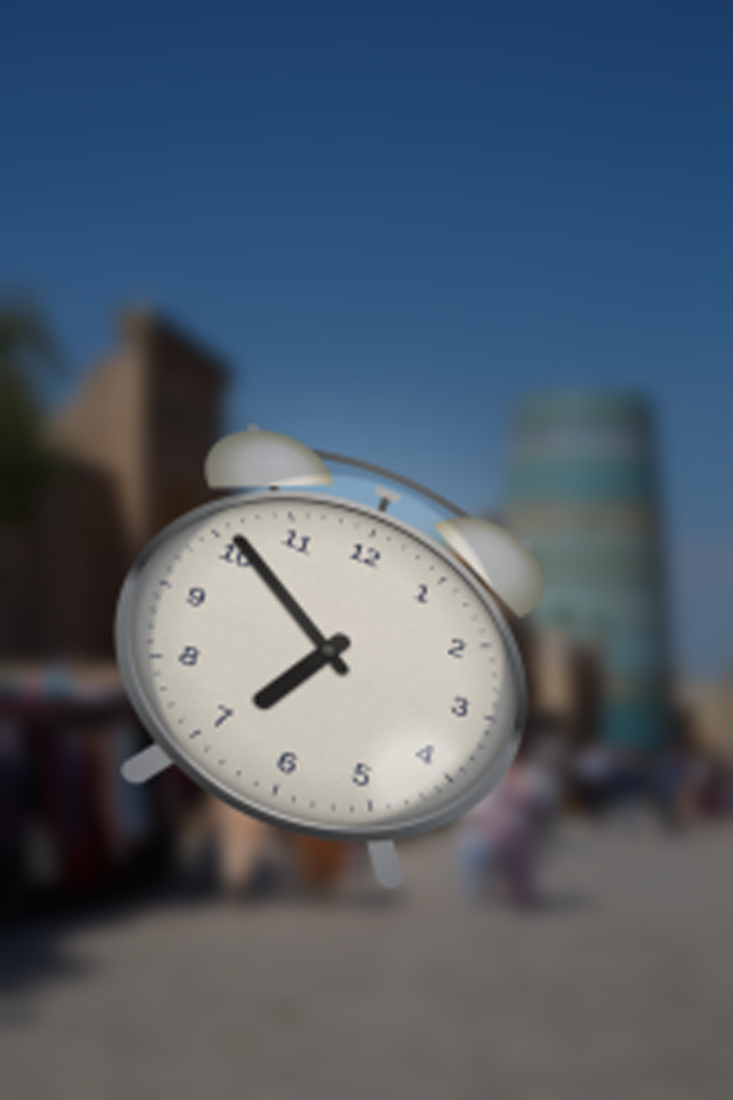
6.51
